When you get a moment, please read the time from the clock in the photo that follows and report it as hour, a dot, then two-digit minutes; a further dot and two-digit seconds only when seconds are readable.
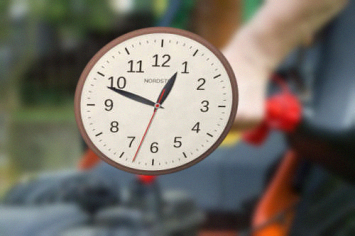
12.48.33
